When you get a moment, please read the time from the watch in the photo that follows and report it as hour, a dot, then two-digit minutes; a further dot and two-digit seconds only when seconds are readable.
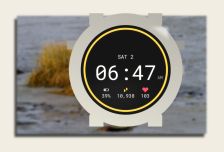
6.47
